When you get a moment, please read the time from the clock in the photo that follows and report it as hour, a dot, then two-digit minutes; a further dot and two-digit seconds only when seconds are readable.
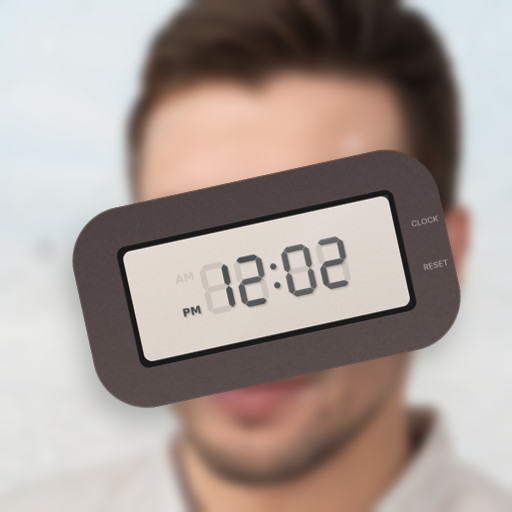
12.02
